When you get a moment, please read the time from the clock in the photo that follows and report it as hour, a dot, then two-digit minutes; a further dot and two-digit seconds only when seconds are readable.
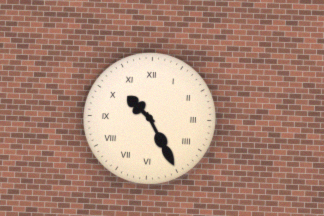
10.25
